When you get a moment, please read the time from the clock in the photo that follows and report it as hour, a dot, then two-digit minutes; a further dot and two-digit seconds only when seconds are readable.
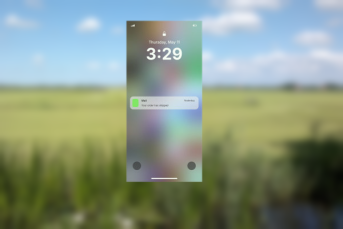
3.29
